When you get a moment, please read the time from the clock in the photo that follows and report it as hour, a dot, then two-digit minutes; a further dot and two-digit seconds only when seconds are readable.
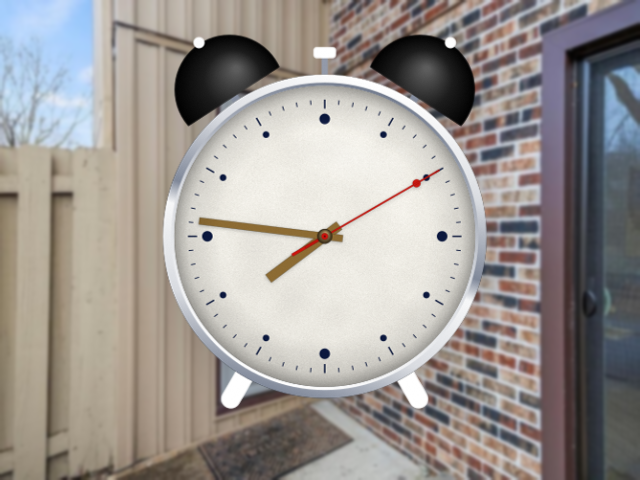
7.46.10
